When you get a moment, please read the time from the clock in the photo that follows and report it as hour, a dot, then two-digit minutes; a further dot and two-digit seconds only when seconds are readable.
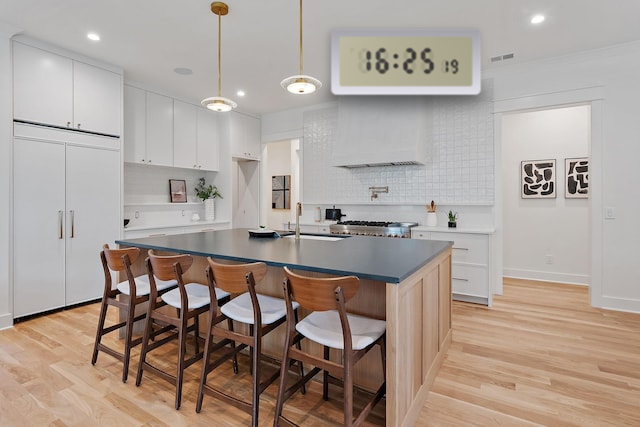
16.25.19
